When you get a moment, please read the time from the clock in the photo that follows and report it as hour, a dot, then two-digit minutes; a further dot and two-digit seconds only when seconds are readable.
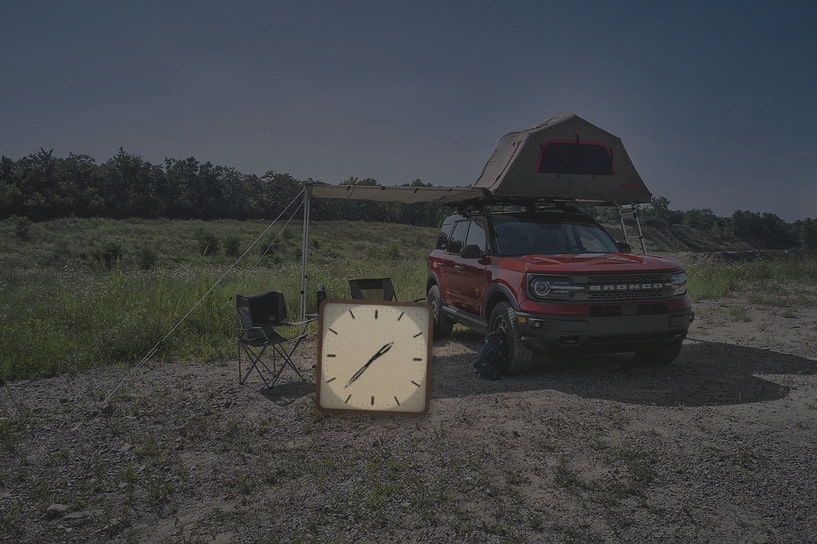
1.37
